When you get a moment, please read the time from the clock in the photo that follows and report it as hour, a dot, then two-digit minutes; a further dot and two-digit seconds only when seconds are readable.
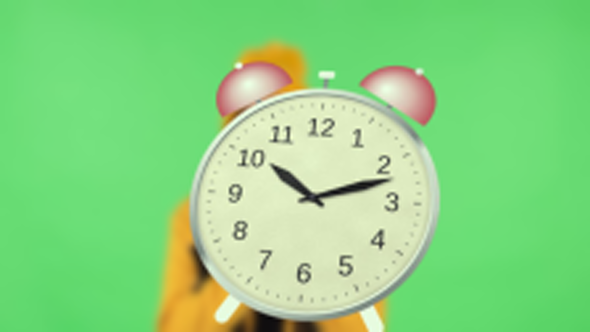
10.12
